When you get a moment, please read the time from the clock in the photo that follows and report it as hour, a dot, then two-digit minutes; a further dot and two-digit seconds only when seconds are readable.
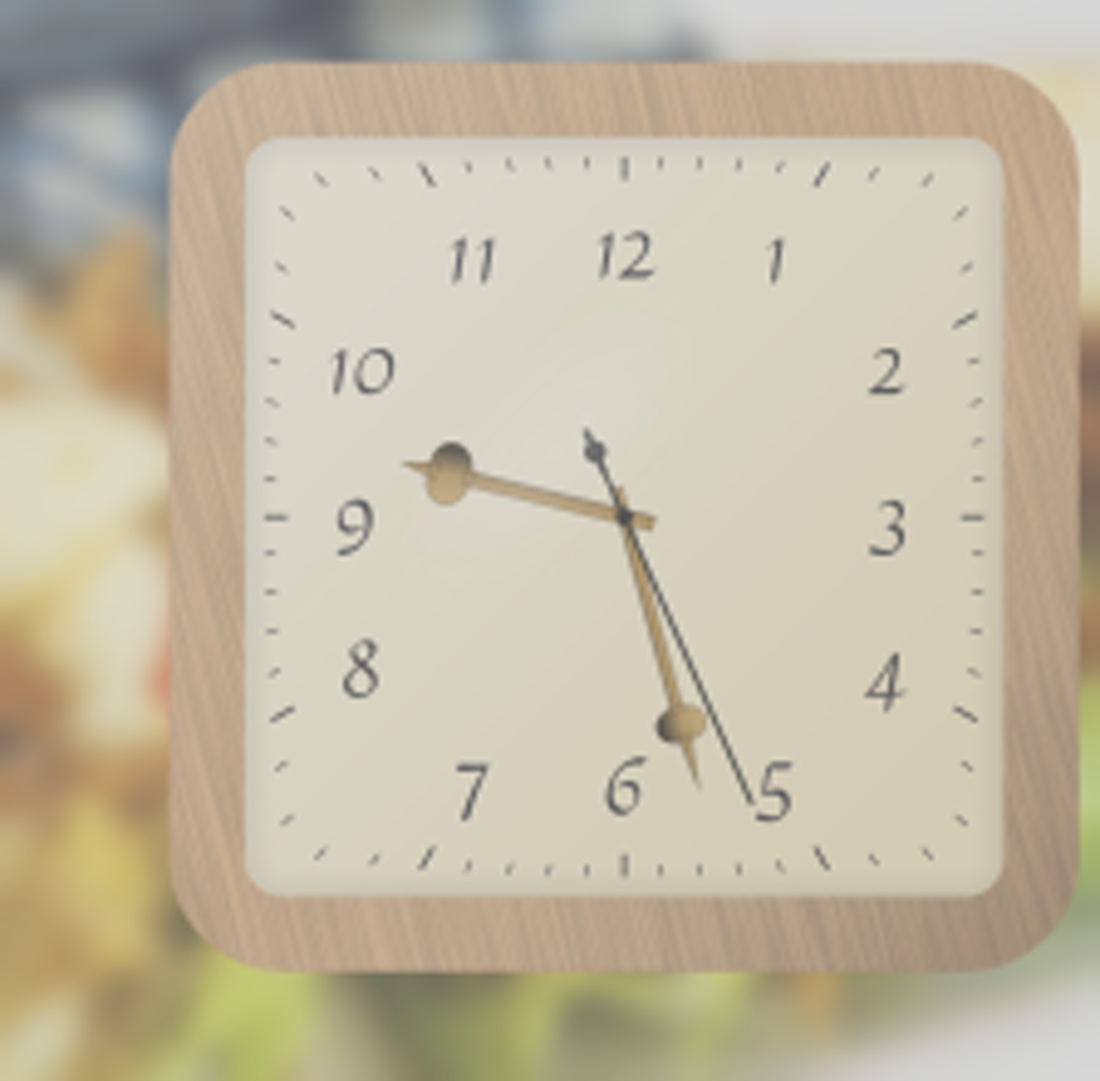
9.27.26
